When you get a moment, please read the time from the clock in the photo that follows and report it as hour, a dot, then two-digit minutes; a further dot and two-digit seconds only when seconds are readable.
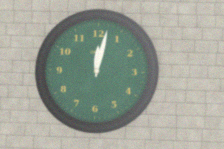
12.02
